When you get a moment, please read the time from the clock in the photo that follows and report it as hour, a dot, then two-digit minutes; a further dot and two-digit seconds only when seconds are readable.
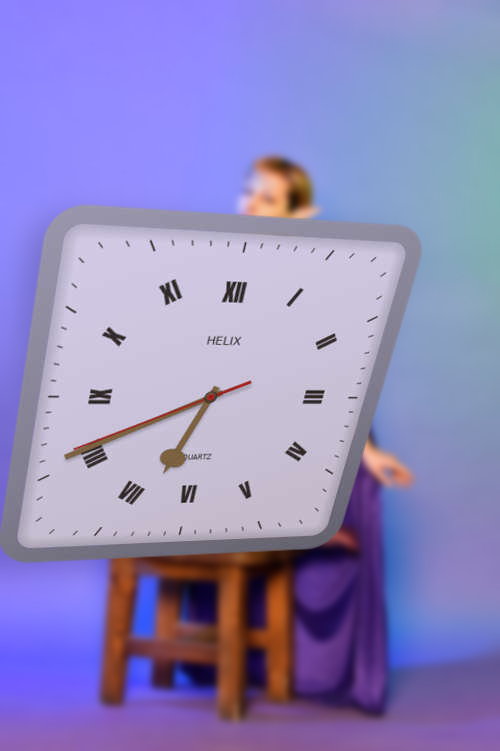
6.40.41
